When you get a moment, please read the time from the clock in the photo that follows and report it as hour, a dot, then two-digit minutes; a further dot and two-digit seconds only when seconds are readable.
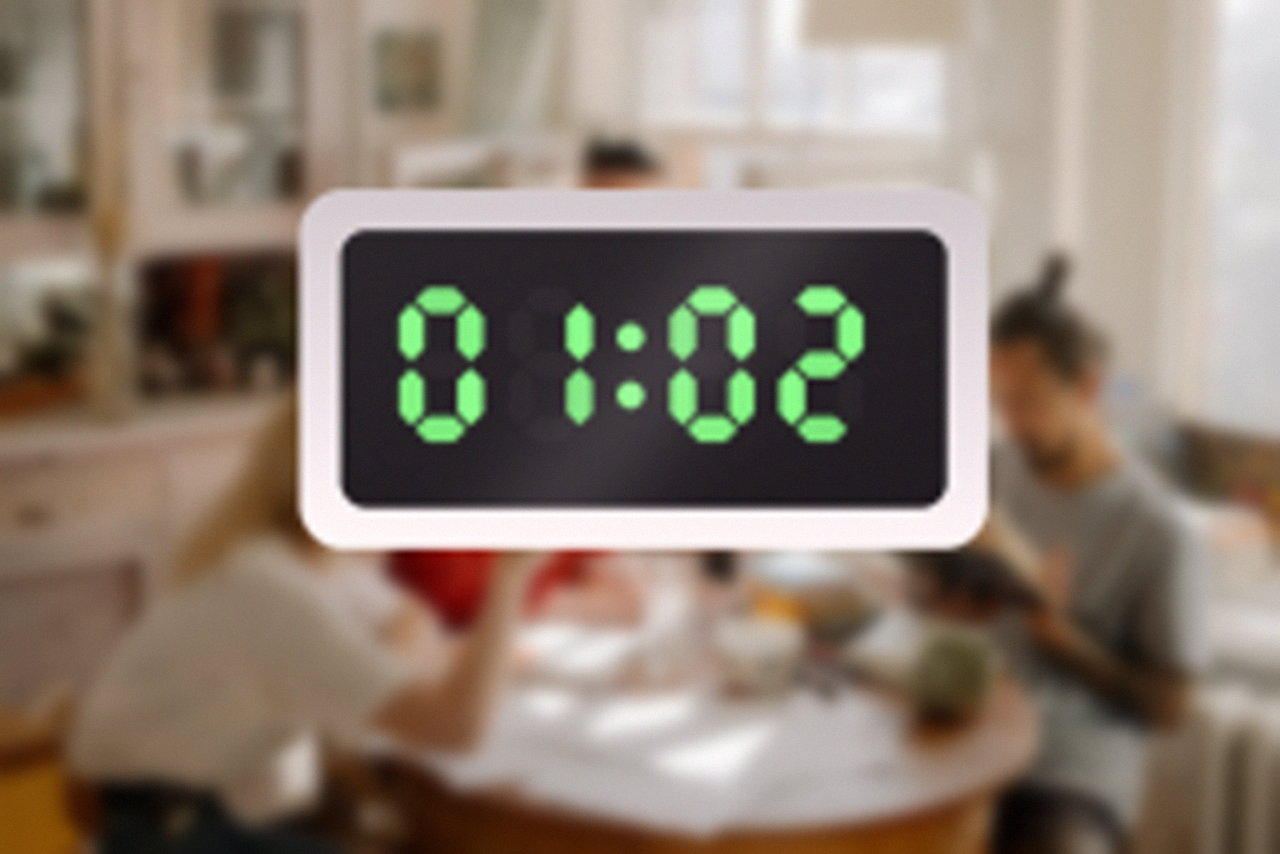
1.02
